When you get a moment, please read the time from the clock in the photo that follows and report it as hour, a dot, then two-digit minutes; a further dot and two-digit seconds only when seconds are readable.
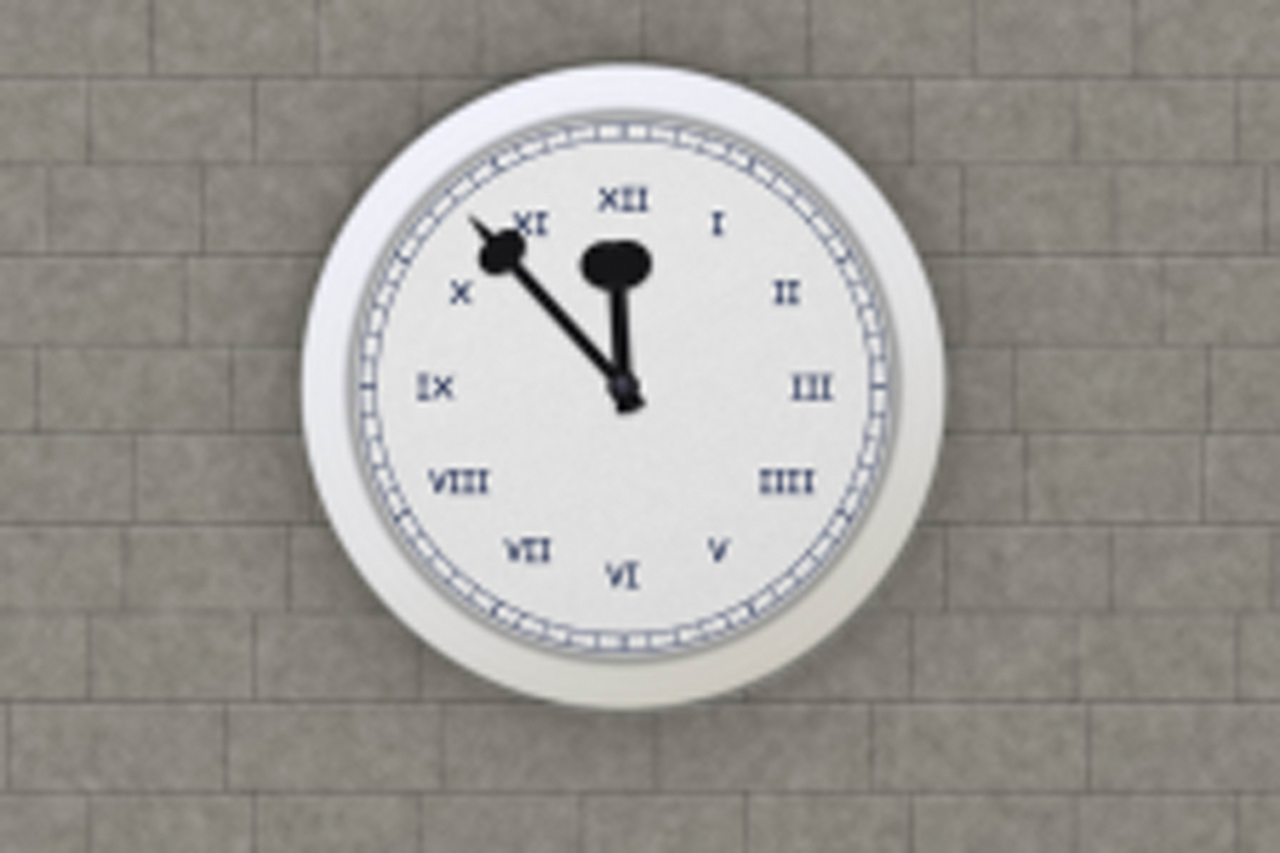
11.53
